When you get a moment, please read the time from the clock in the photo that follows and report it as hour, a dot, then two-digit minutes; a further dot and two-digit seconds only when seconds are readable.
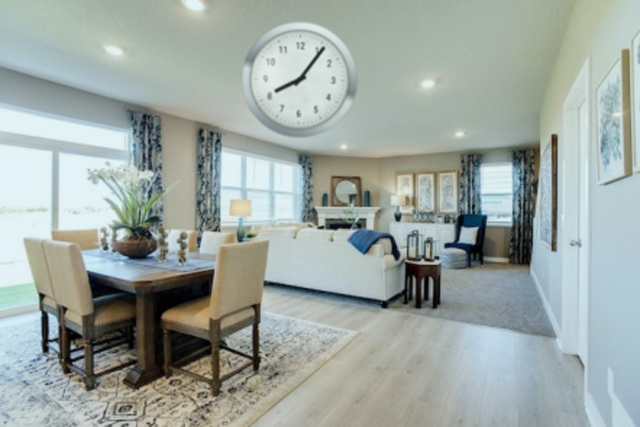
8.06
